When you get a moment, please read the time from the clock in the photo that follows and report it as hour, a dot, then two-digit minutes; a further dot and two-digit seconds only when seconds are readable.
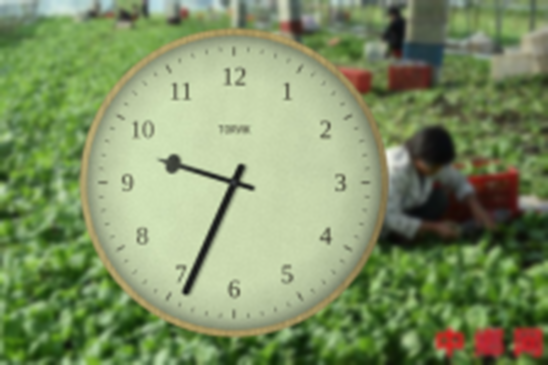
9.34
